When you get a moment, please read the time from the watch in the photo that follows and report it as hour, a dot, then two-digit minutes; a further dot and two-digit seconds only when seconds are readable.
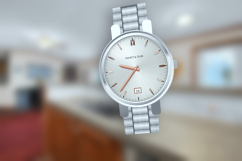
9.37
